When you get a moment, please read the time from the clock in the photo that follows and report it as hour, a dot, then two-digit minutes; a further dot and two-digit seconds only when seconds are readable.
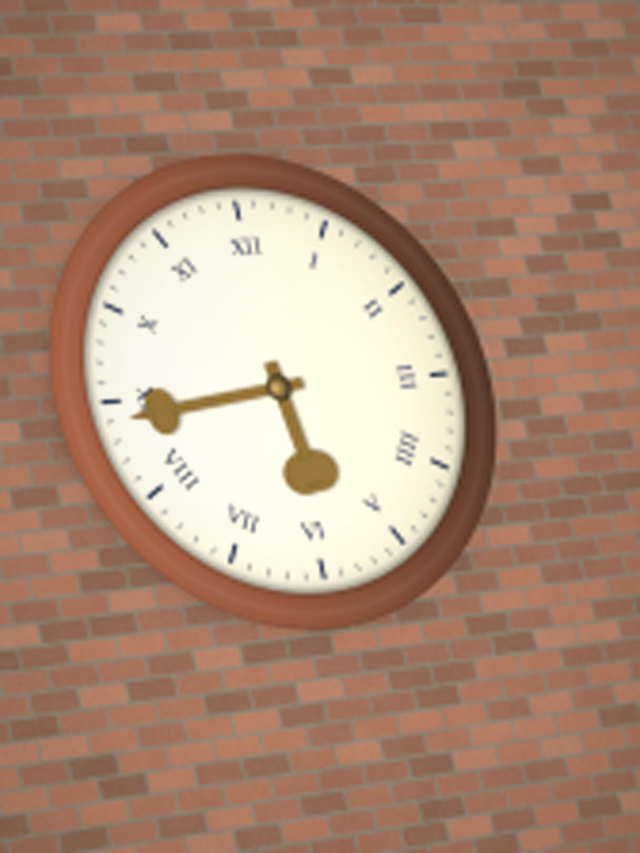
5.44
